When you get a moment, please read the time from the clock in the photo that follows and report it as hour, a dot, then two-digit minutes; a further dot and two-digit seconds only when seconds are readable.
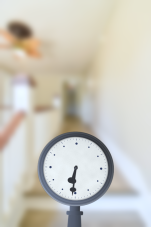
6.31
